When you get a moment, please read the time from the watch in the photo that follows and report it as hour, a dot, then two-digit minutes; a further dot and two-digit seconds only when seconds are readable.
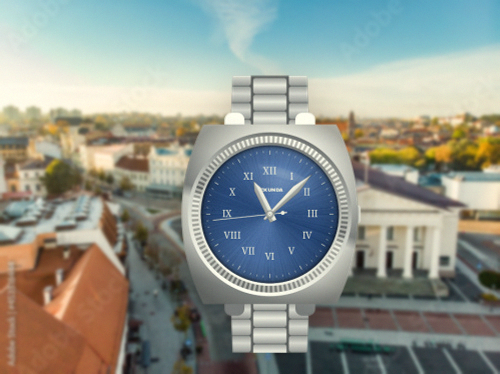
11.07.44
